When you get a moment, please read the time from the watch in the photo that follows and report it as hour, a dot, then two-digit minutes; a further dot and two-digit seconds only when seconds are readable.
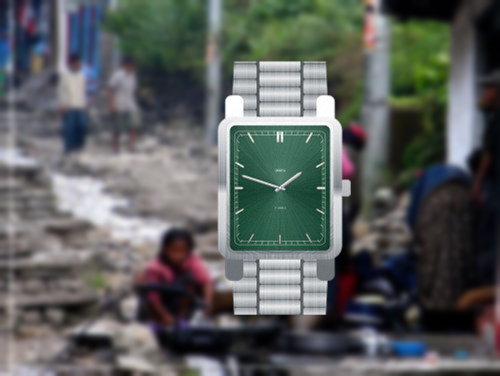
1.48
